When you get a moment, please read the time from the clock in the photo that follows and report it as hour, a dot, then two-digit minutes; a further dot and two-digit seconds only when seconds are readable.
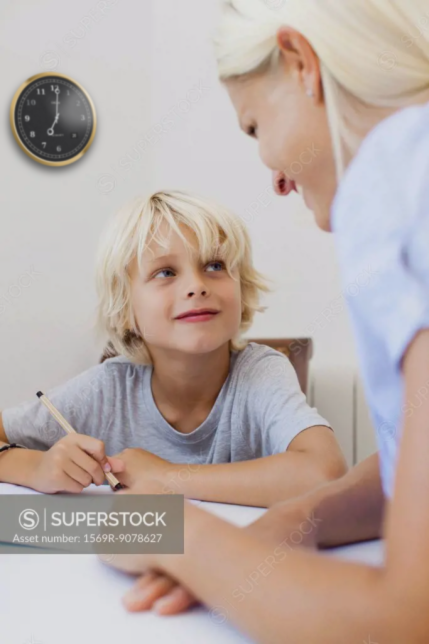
7.01
